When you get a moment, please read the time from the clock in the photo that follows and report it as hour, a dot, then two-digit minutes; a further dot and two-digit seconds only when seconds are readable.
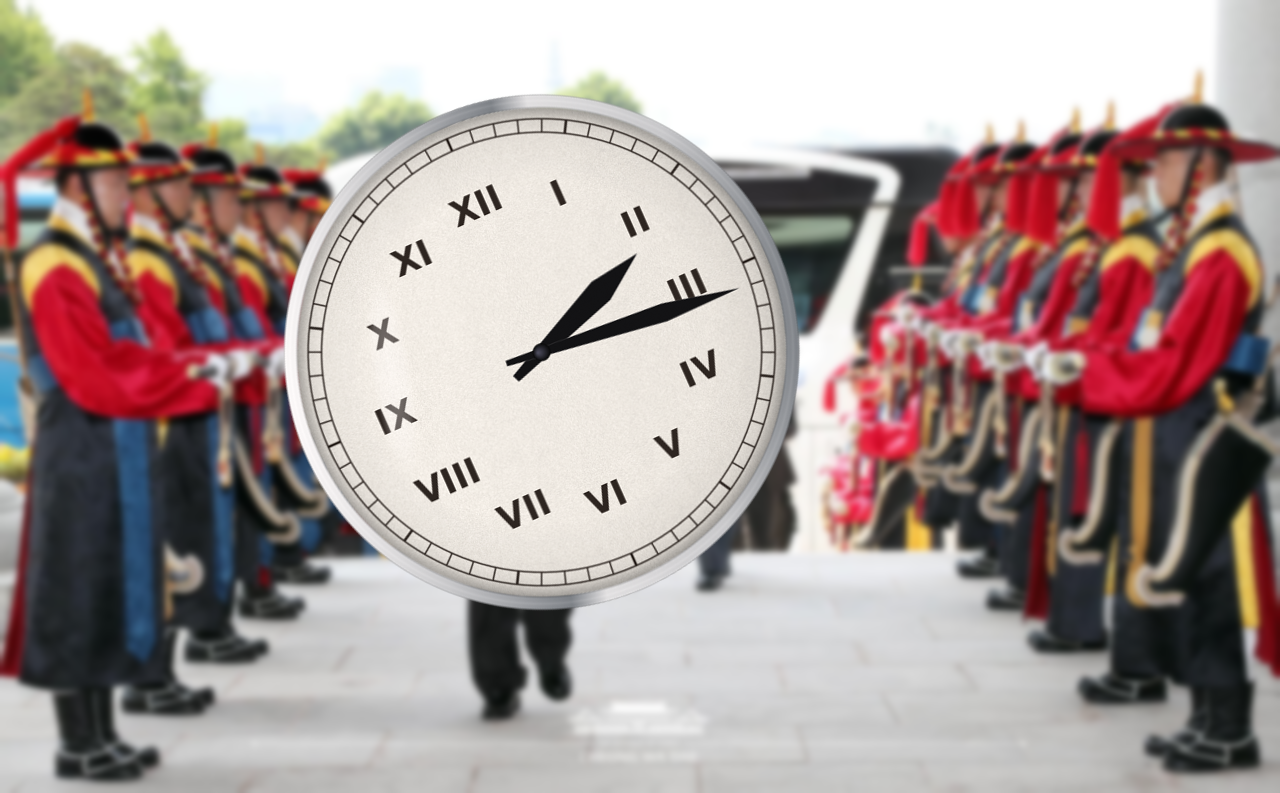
2.16
